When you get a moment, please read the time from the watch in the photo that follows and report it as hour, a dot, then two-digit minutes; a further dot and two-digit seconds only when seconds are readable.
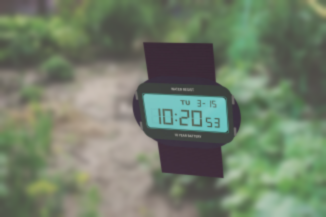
10.20.53
